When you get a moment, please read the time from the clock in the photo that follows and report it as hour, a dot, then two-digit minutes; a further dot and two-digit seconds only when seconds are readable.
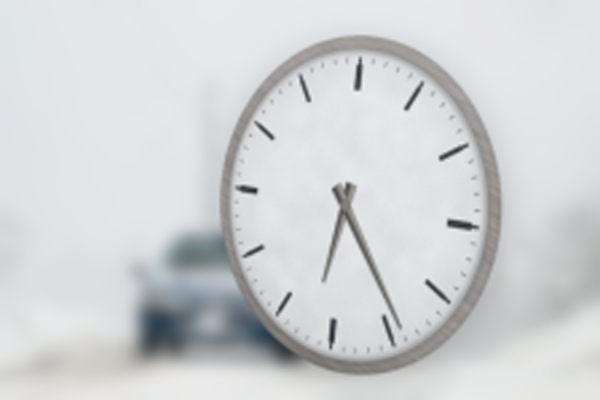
6.24
